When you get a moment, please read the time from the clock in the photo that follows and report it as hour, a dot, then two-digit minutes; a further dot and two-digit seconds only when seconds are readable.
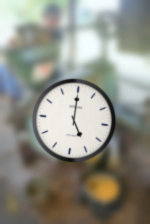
5.00
